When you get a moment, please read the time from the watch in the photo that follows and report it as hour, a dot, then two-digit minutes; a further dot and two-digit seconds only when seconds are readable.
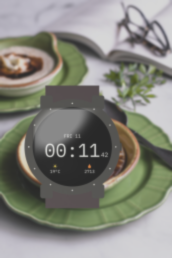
0.11
